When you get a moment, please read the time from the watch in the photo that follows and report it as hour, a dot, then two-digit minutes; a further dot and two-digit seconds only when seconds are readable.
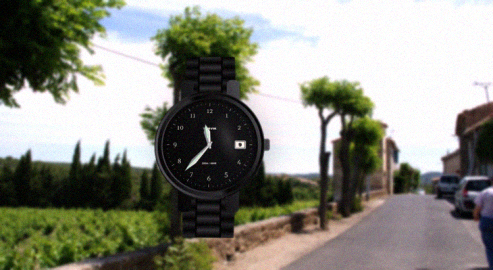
11.37
